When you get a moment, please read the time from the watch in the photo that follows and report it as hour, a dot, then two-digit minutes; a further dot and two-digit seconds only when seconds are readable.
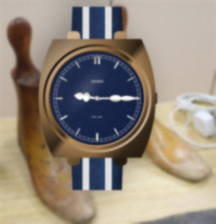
9.15
